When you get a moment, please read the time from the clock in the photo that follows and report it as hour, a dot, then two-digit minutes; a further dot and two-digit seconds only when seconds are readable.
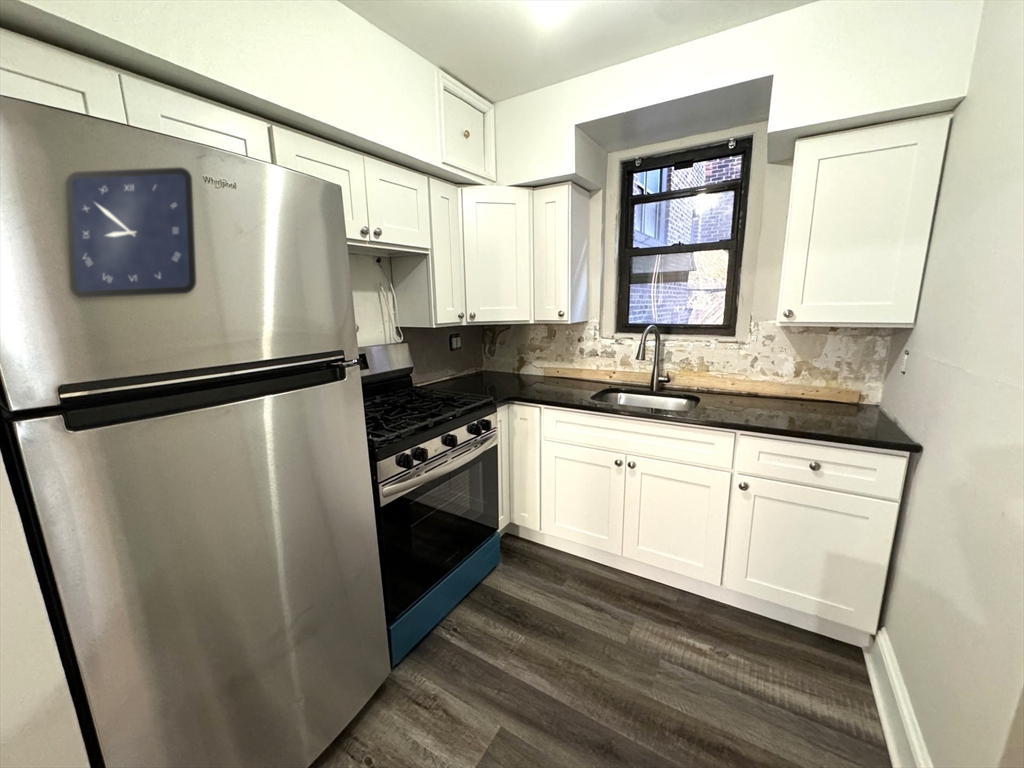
8.52
